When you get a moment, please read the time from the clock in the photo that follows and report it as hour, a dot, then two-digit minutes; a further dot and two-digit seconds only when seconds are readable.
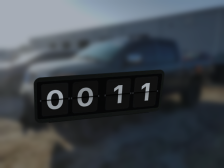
0.11
